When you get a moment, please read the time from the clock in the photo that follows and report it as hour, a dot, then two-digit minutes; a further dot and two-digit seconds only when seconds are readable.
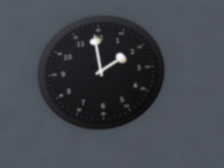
1.59
